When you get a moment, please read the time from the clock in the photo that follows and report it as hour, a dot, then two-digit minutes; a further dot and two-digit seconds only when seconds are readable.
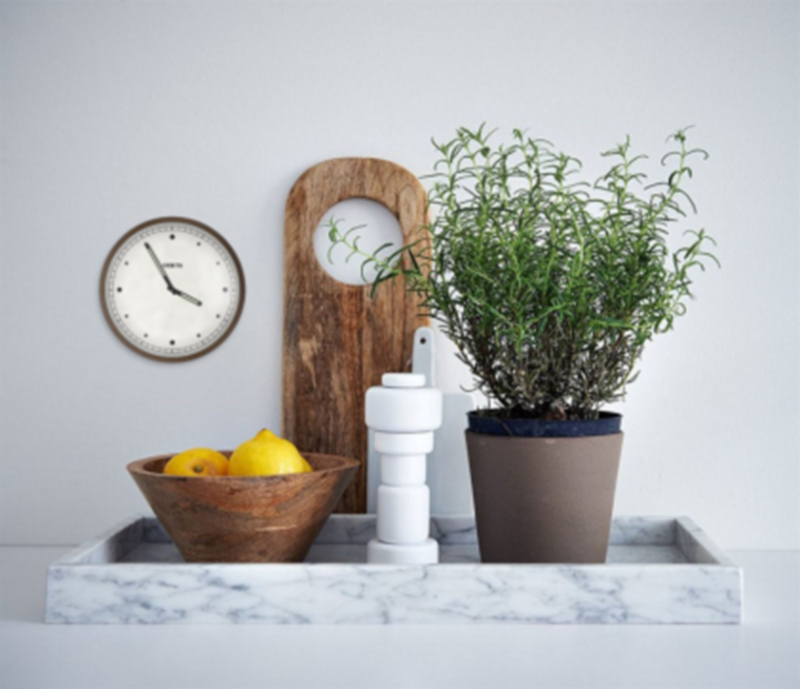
3.55
